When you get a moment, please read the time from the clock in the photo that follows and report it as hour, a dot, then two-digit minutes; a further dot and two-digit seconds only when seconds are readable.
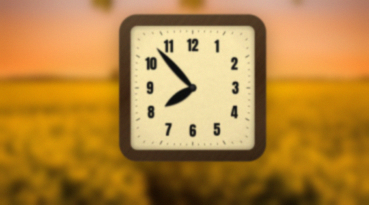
7.53
